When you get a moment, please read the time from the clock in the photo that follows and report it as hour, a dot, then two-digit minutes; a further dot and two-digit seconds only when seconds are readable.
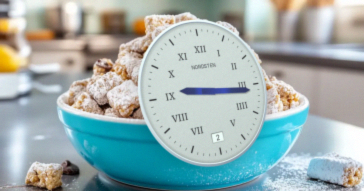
9.16
